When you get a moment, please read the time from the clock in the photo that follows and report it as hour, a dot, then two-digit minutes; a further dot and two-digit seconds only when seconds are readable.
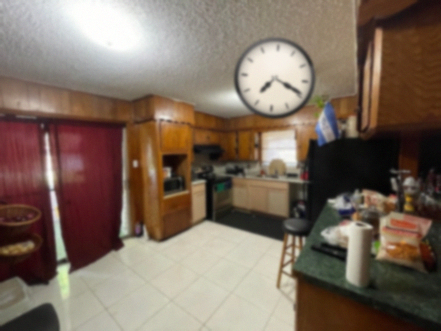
7.19
